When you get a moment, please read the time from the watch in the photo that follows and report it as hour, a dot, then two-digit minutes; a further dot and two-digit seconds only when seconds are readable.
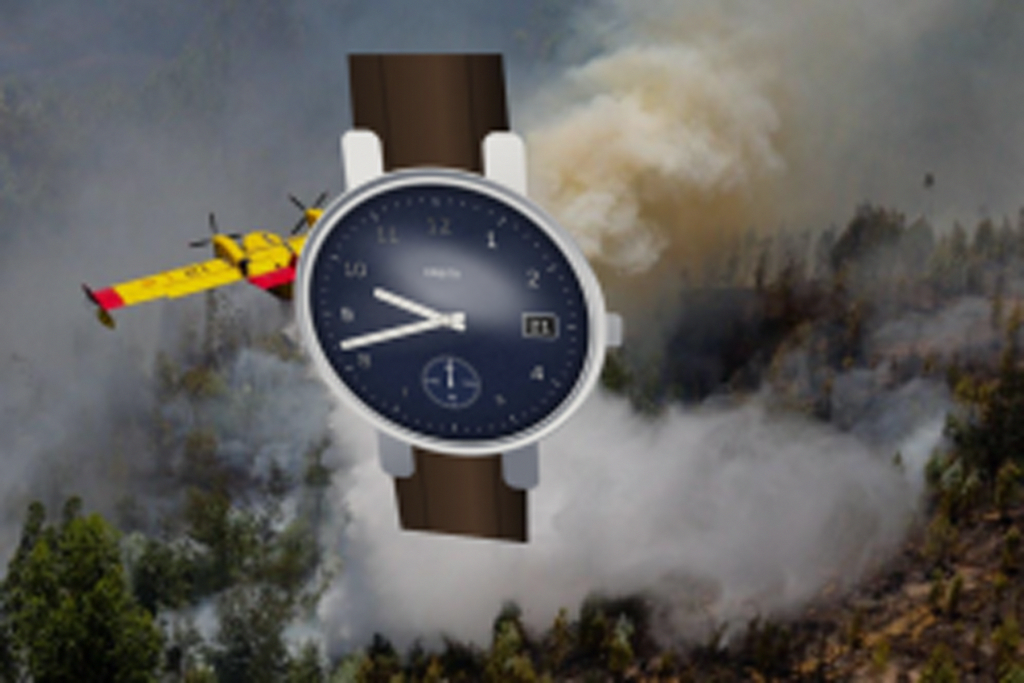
9.42
